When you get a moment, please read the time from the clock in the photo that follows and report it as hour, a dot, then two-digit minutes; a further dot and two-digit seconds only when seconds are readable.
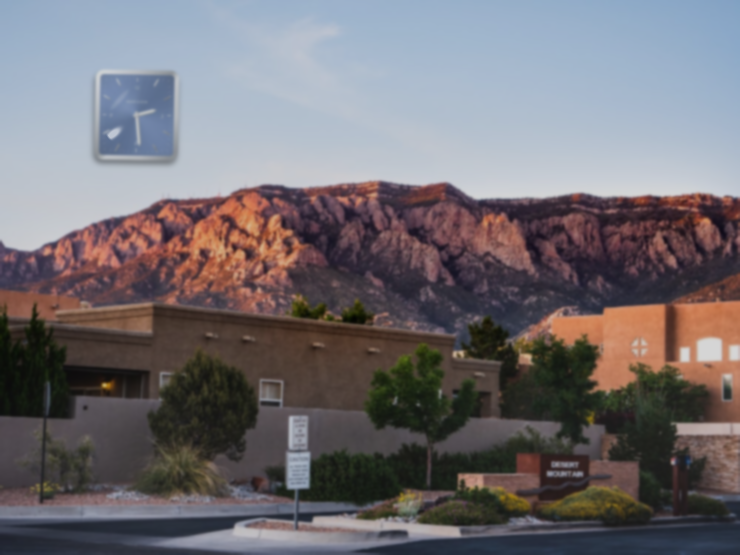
2.29
